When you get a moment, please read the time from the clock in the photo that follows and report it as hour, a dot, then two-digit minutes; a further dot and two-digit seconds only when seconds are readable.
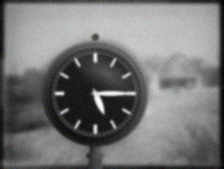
5.15
